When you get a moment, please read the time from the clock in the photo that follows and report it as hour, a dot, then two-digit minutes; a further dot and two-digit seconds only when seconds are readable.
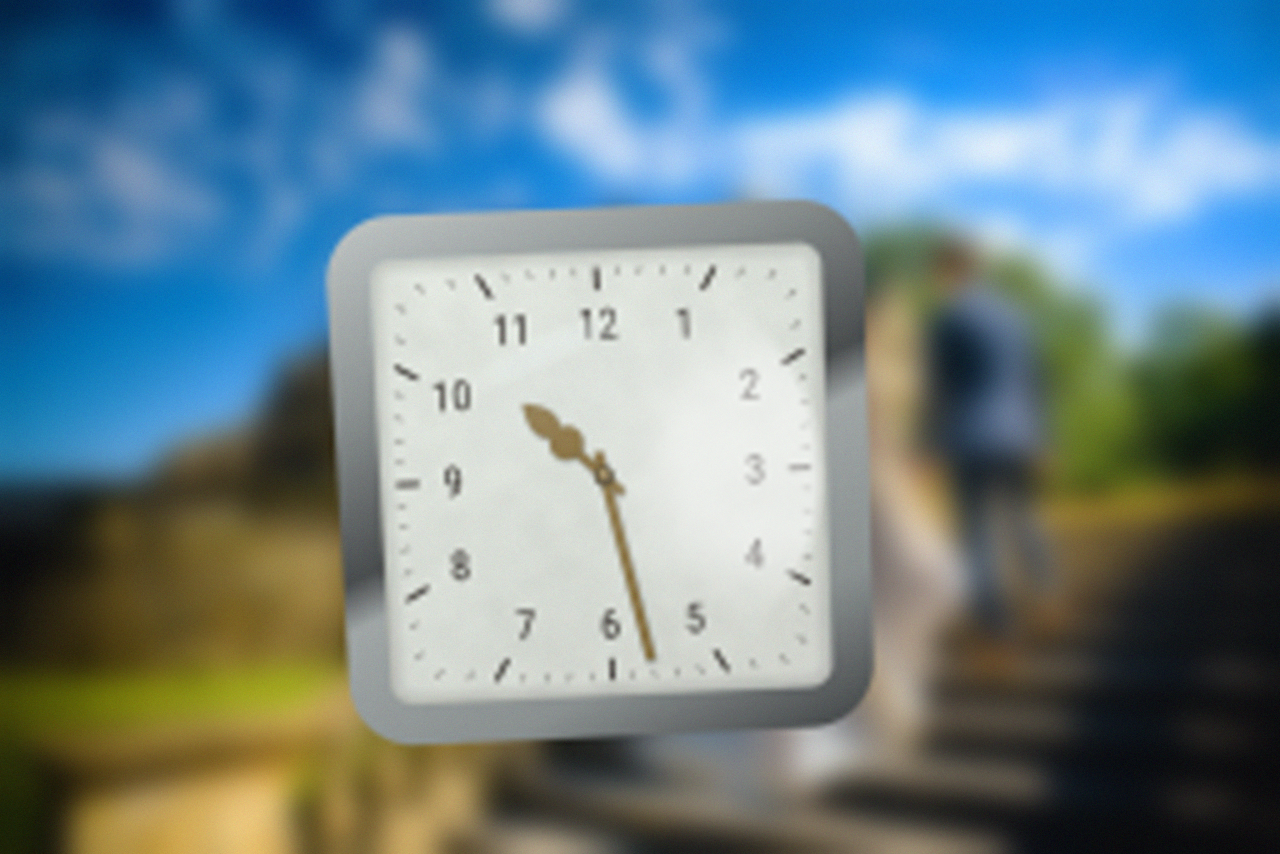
10.28
